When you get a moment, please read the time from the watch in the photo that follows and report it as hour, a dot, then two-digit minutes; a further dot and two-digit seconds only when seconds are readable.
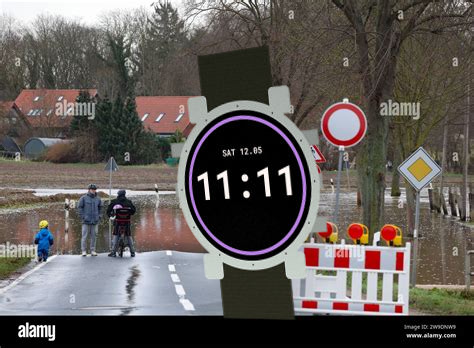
11.11
